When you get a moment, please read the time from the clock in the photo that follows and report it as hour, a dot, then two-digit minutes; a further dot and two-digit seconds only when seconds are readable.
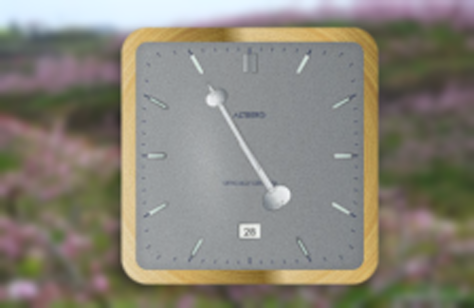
4.55
